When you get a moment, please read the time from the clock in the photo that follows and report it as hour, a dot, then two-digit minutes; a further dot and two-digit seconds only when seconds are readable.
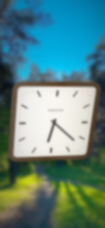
6.22
